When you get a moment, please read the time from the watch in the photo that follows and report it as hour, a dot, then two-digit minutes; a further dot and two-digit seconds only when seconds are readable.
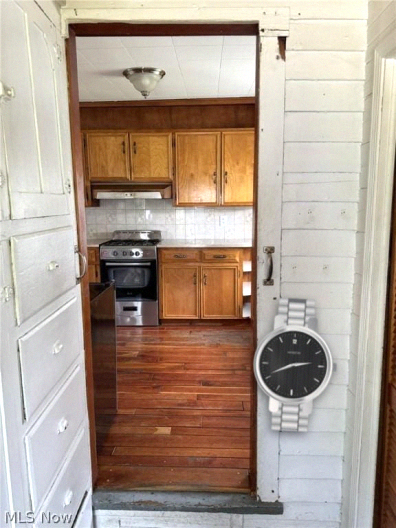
2.41
